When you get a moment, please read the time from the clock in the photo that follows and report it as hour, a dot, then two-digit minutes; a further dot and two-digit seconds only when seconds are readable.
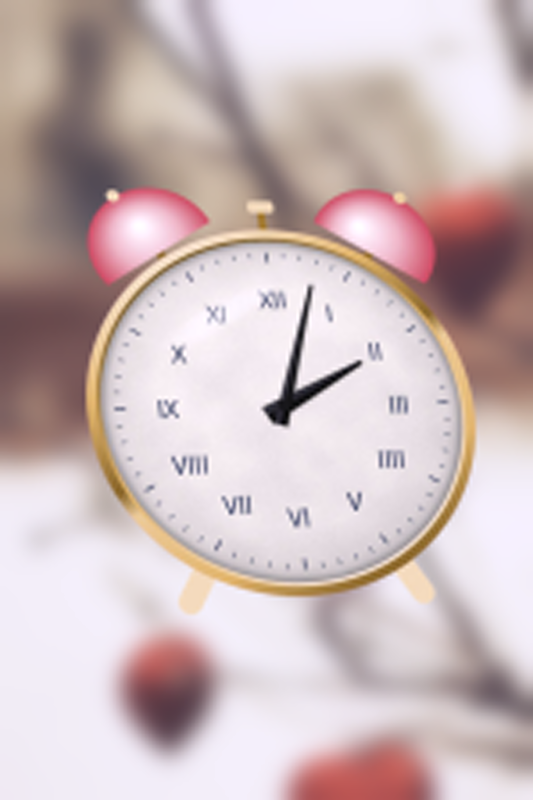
2.03
